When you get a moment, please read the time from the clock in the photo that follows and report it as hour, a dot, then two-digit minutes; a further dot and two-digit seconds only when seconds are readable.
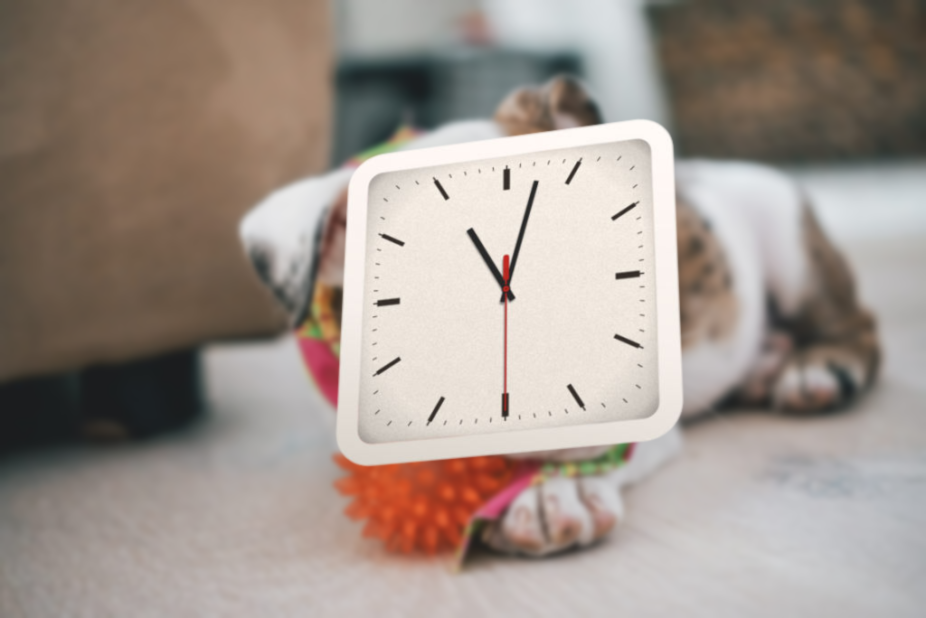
11.02.30
